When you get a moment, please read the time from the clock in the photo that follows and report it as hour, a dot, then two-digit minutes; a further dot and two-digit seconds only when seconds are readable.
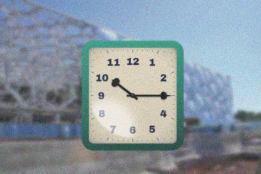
10.15
